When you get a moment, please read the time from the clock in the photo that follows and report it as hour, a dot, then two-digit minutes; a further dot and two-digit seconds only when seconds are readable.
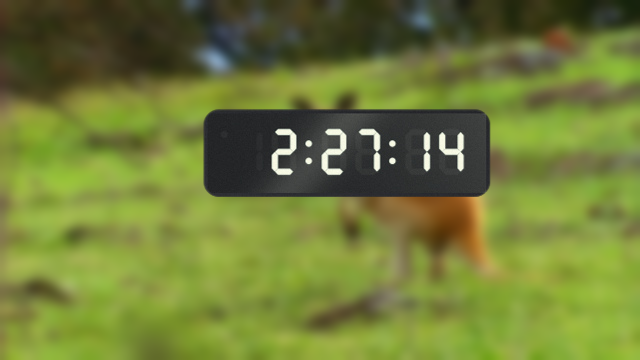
2.27.14
